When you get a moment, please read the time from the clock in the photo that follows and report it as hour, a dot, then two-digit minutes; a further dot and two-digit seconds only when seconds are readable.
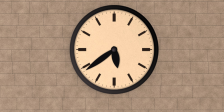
5.39
